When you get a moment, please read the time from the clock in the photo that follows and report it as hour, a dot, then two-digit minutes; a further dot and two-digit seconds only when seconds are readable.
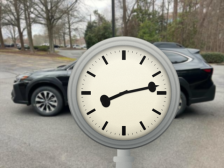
8.13
